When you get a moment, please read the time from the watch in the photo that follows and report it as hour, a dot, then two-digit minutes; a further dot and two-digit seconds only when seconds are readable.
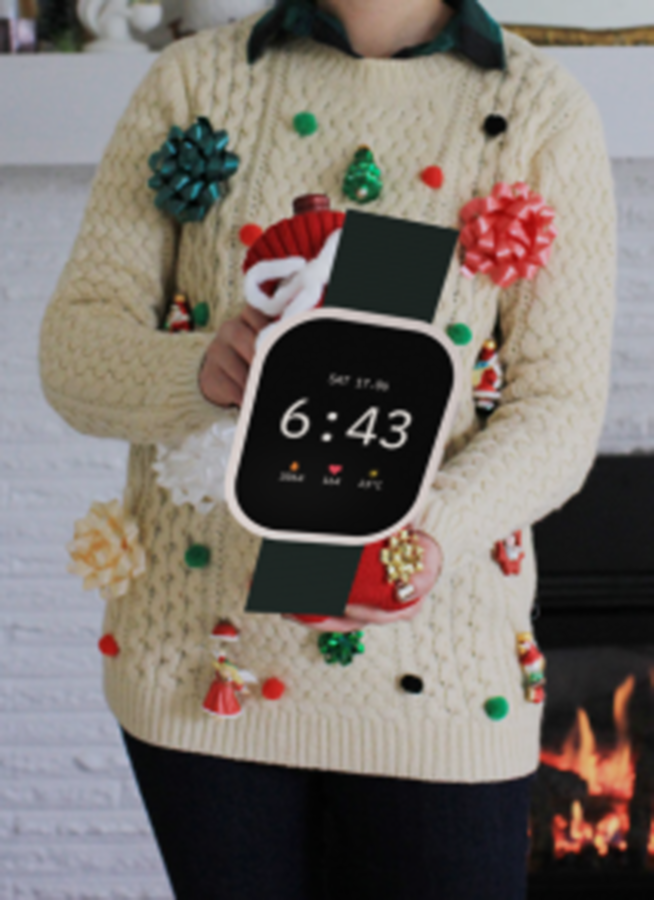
6.43
